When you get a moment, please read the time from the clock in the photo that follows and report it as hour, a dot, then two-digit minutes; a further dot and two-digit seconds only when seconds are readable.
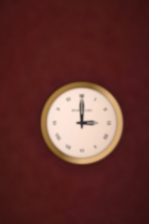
3.00
